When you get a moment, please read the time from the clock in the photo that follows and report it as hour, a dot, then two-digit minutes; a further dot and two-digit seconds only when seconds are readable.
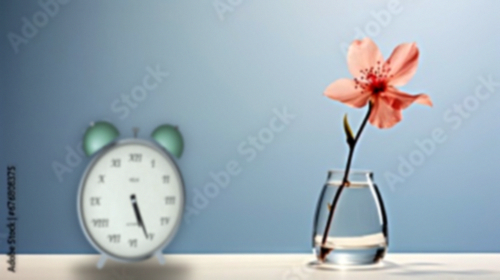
5.26
